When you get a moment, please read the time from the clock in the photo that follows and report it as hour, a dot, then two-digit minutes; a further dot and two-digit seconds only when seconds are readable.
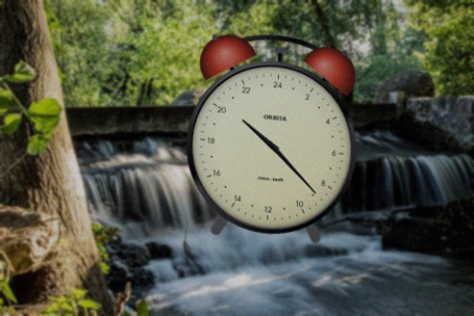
20.22
